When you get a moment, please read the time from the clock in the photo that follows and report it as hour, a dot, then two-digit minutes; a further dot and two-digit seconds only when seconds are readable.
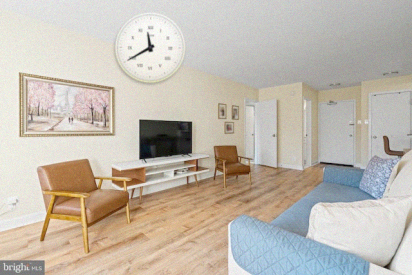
11.40
